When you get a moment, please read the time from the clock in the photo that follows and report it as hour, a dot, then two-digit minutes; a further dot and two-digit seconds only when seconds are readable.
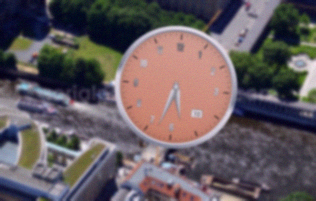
5.33
